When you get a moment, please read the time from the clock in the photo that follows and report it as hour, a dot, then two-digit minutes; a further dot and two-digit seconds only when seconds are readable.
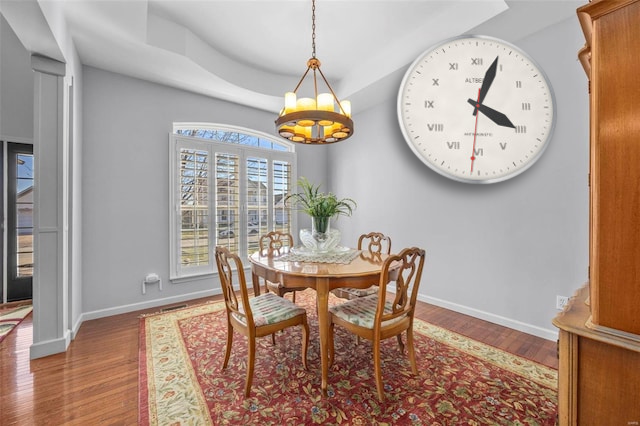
4.03.31
